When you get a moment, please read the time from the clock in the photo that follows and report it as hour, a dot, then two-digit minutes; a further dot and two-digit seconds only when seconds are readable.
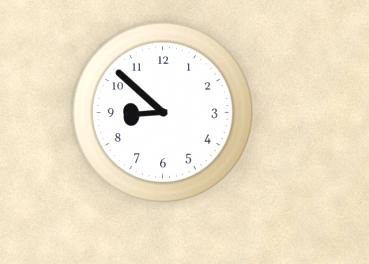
8.52
